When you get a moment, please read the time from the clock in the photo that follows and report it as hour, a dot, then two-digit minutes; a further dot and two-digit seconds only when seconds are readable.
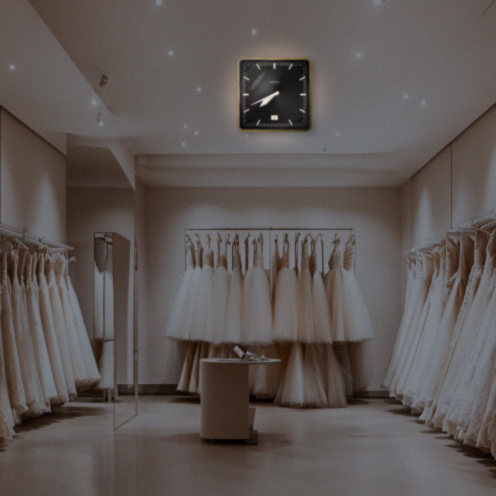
7.41
